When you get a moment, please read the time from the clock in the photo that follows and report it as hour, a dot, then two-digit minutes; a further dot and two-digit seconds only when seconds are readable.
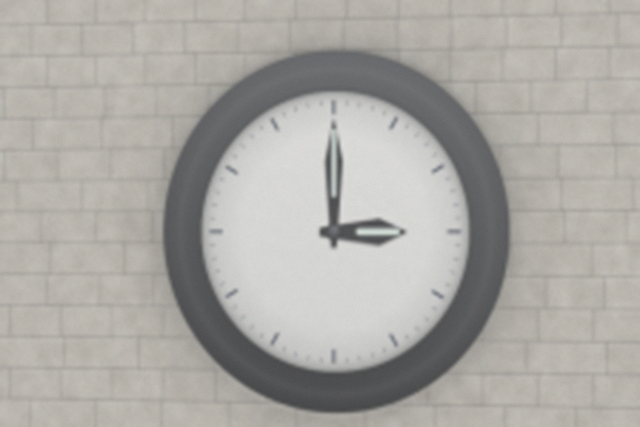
3.00
